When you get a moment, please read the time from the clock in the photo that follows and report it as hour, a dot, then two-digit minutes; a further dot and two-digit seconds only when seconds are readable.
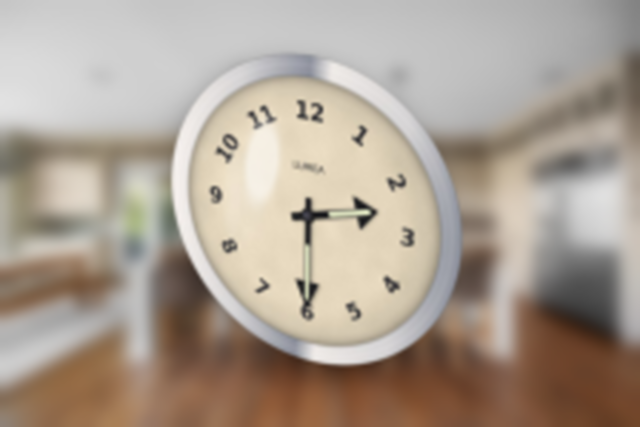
2.30
